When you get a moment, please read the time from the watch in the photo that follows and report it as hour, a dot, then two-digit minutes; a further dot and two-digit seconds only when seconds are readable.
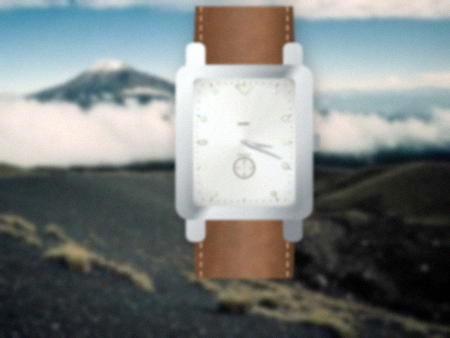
3.19
